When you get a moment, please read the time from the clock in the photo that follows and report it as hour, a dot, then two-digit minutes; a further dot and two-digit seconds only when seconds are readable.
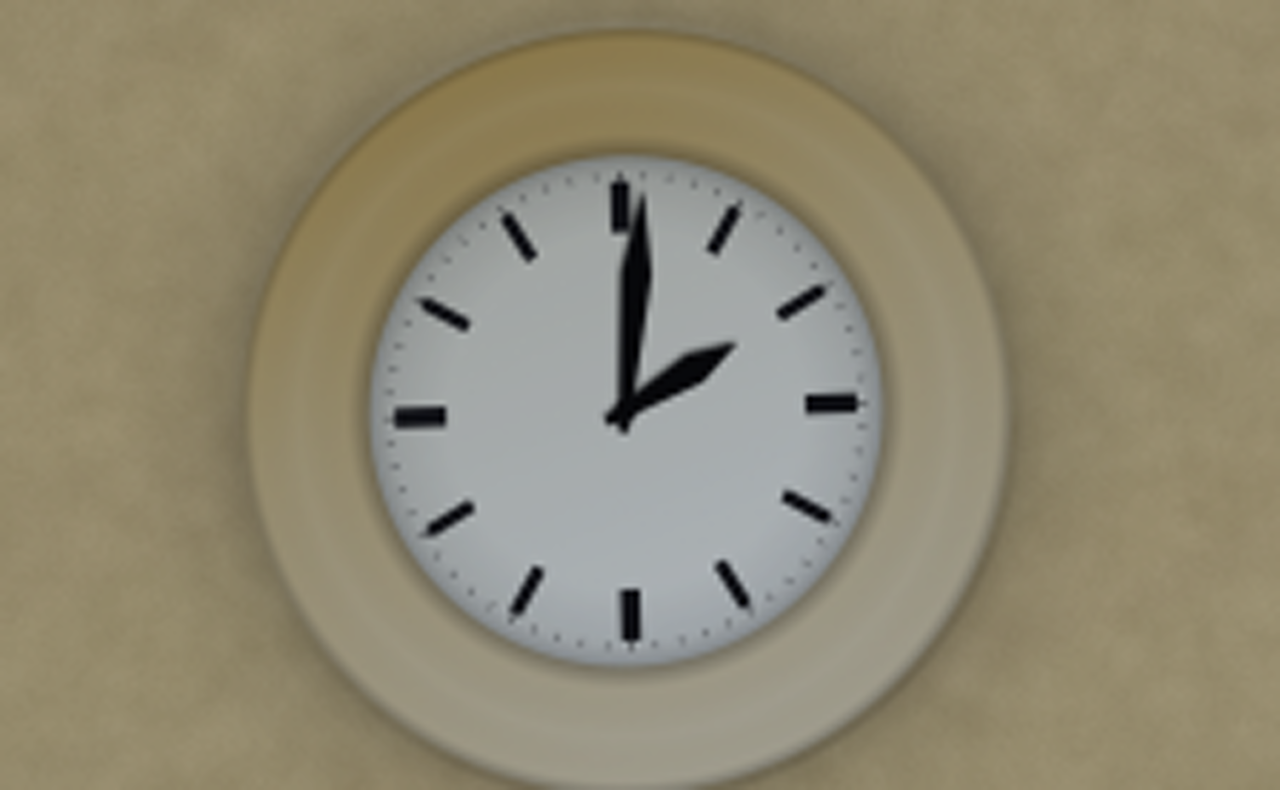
2.01
